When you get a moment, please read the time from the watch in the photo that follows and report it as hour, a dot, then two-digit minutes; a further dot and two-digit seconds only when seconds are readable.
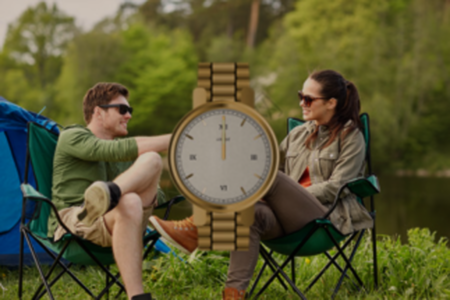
12.00
